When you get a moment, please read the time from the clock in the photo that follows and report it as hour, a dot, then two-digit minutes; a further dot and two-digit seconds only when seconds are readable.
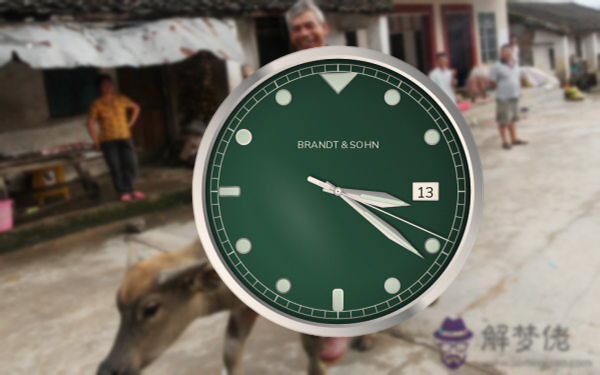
3.21.19
